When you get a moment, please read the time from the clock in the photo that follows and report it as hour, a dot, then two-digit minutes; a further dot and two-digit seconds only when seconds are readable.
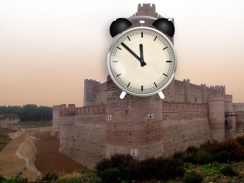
11.52
